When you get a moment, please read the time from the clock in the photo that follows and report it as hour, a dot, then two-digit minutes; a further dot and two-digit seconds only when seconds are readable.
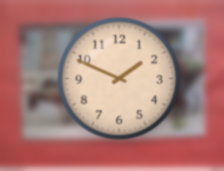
1.49
